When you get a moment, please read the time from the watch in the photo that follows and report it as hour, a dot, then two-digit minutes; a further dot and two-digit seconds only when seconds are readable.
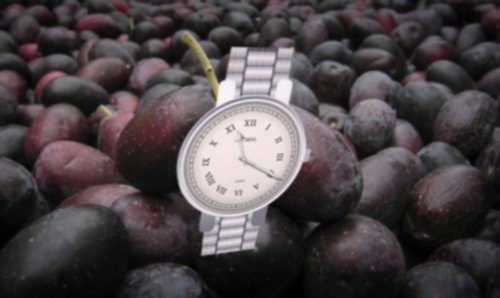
11.20
